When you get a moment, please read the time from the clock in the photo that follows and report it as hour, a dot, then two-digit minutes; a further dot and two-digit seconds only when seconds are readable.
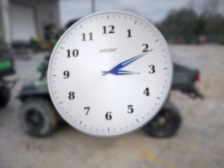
3.11
